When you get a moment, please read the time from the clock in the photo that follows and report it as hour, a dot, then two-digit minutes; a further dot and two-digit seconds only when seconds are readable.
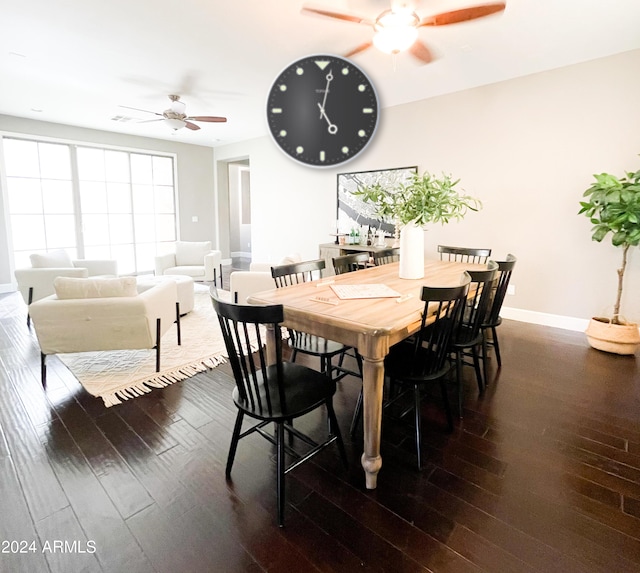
5.02
